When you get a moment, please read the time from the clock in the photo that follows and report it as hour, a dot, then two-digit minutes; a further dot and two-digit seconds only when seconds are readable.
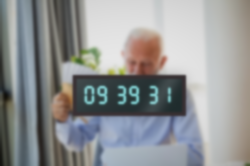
9.39.31
